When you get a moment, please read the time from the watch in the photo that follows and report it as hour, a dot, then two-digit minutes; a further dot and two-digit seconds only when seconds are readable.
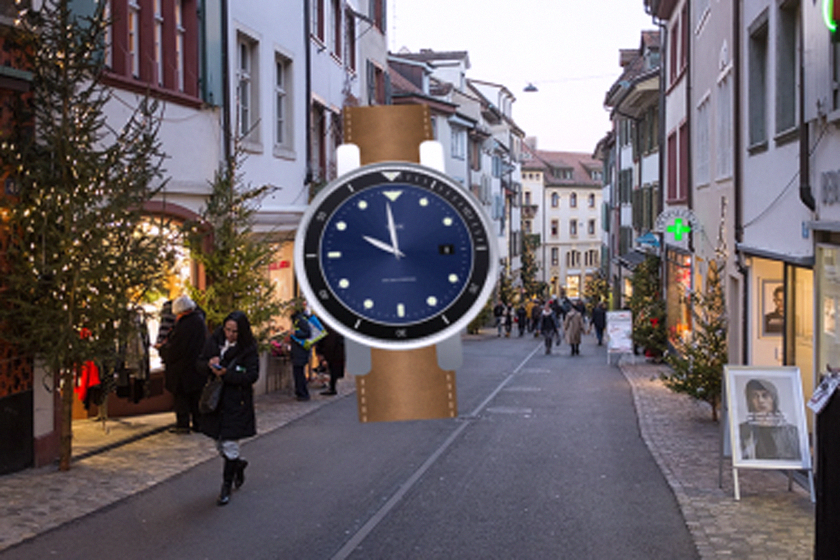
9.59
